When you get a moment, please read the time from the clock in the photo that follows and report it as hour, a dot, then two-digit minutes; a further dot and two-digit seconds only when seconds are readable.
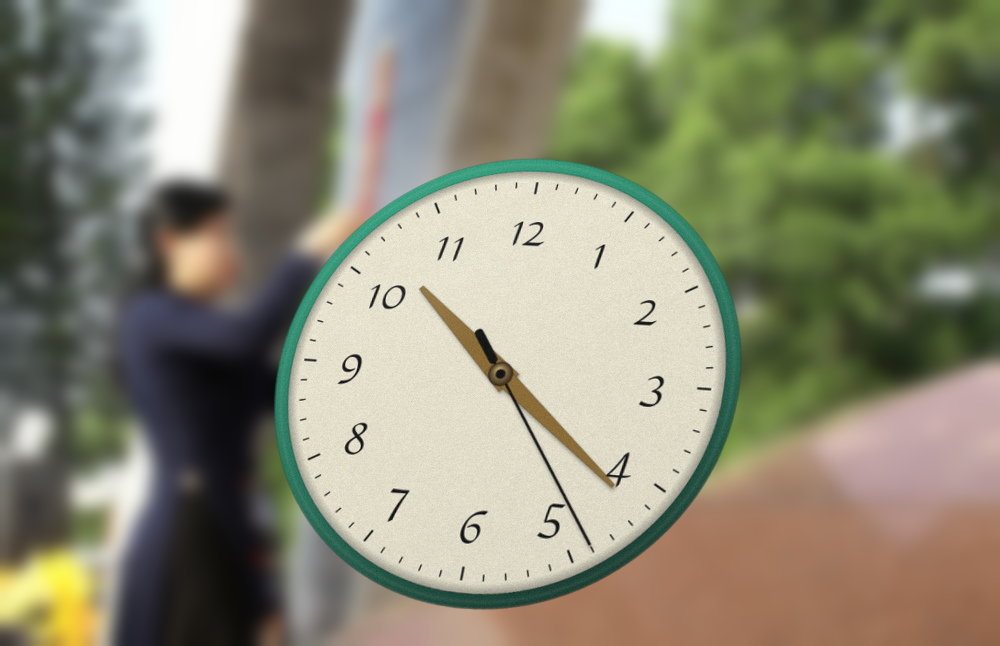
10.21.24
